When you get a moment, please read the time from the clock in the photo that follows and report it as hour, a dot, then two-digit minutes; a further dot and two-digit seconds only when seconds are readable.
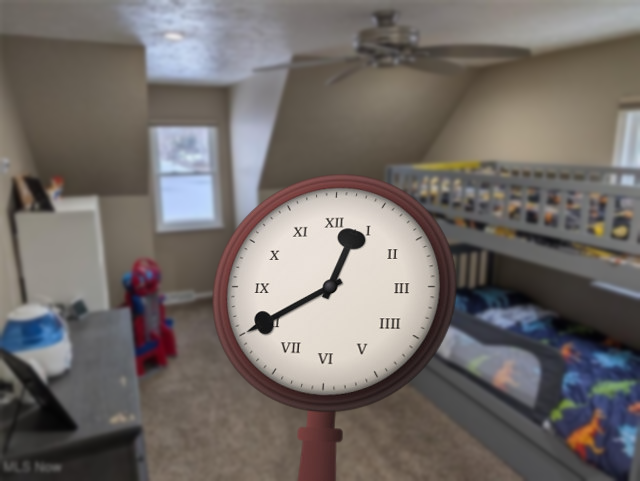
12.40
